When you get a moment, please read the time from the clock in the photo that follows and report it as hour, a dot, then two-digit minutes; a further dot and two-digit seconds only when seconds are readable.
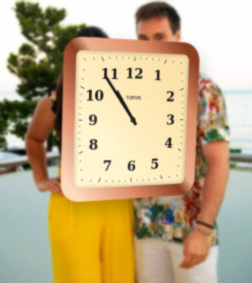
10.54
